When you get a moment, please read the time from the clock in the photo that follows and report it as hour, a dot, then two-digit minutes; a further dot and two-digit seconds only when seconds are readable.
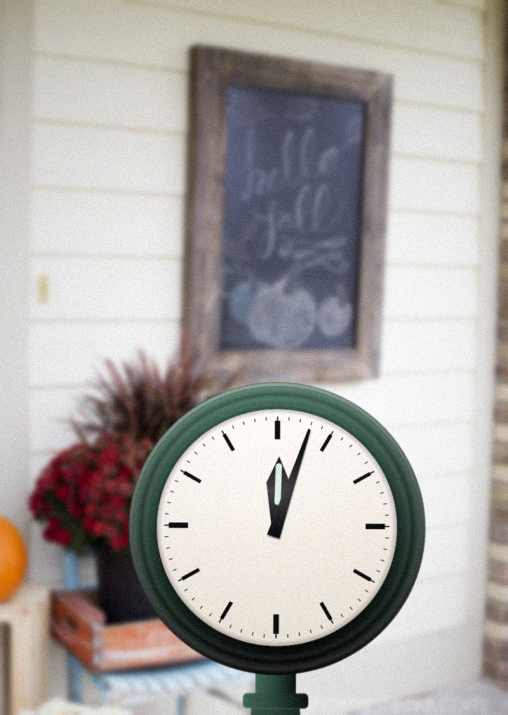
12.03
